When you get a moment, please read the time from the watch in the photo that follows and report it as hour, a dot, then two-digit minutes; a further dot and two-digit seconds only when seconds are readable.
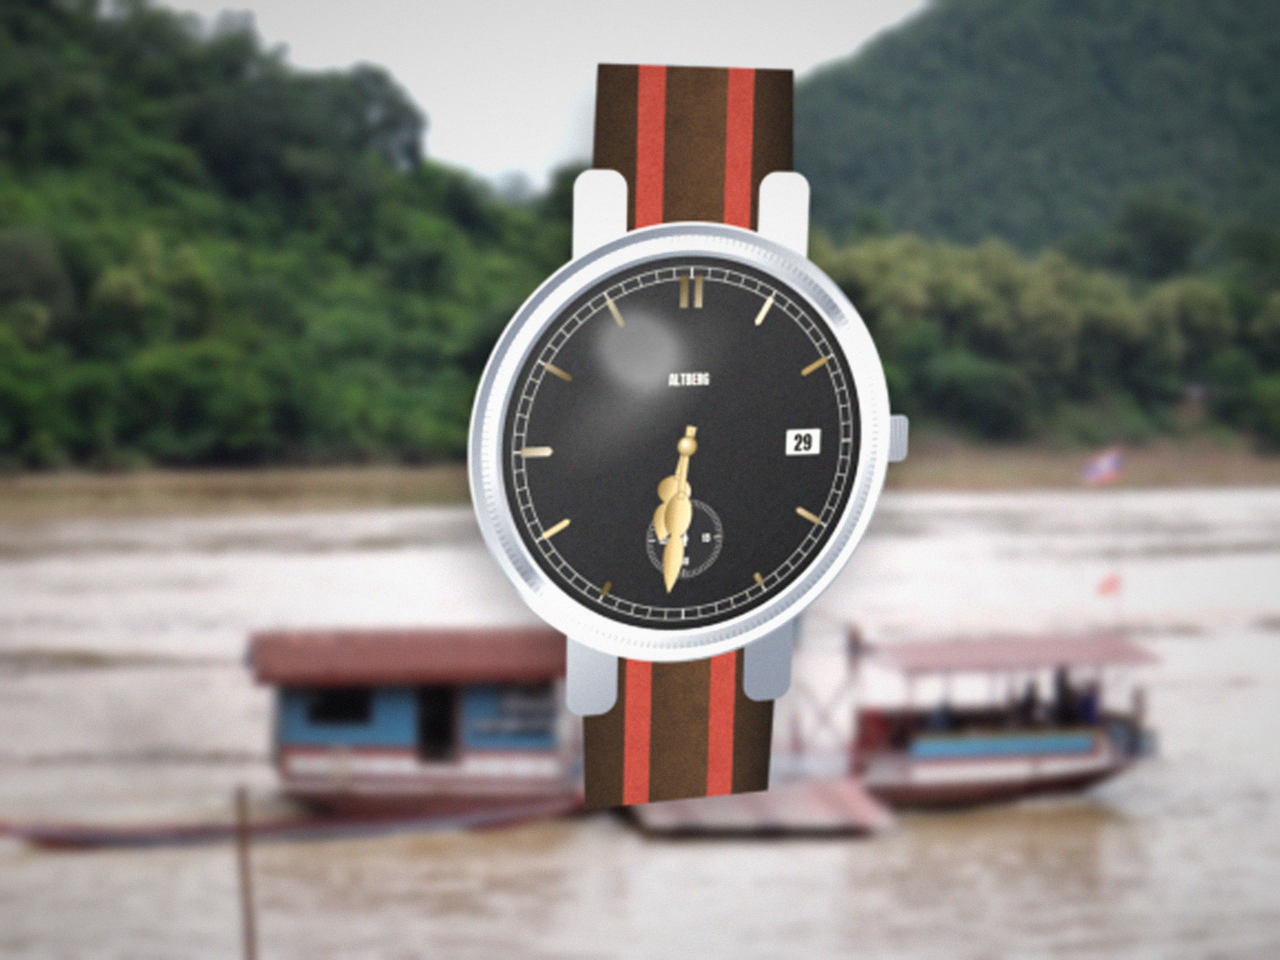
6.31
